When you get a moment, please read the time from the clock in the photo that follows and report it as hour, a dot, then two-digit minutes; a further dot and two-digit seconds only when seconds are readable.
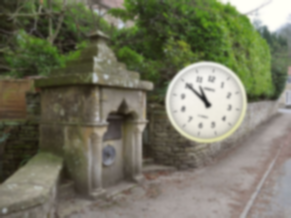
10.50
